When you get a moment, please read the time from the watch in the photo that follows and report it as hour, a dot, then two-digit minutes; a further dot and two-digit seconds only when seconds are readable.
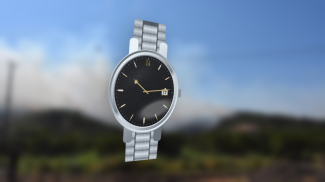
10.14
